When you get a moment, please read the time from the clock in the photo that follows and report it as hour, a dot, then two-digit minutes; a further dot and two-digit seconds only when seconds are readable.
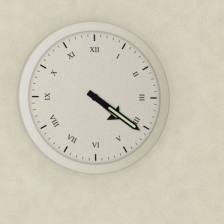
4.21
